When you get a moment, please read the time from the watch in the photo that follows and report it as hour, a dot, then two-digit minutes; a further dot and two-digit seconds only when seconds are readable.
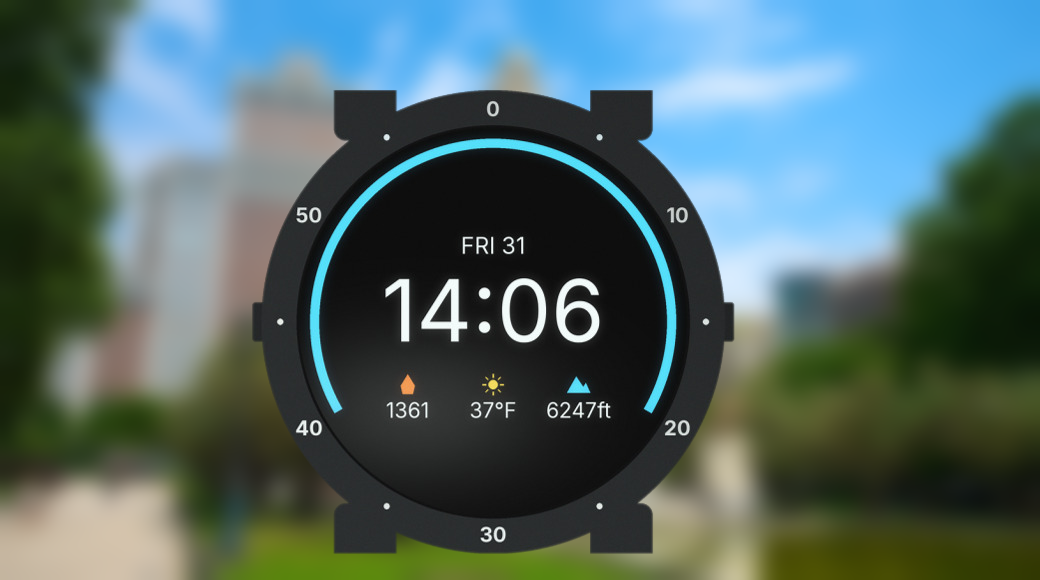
14.06
